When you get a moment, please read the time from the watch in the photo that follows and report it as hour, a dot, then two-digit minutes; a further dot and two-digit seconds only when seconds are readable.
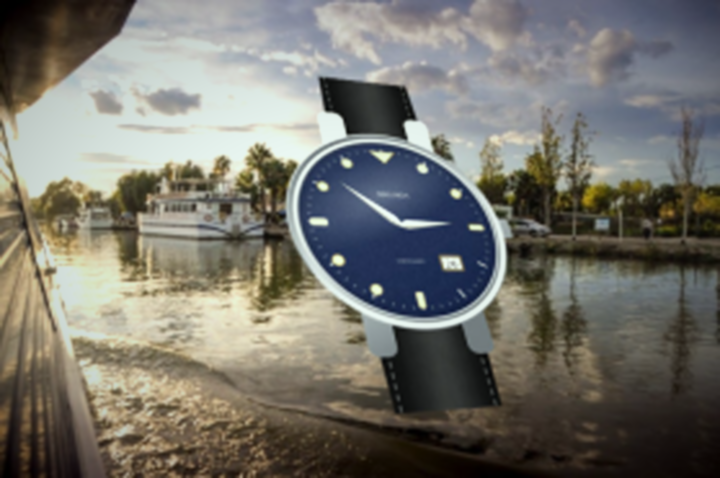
2.52
